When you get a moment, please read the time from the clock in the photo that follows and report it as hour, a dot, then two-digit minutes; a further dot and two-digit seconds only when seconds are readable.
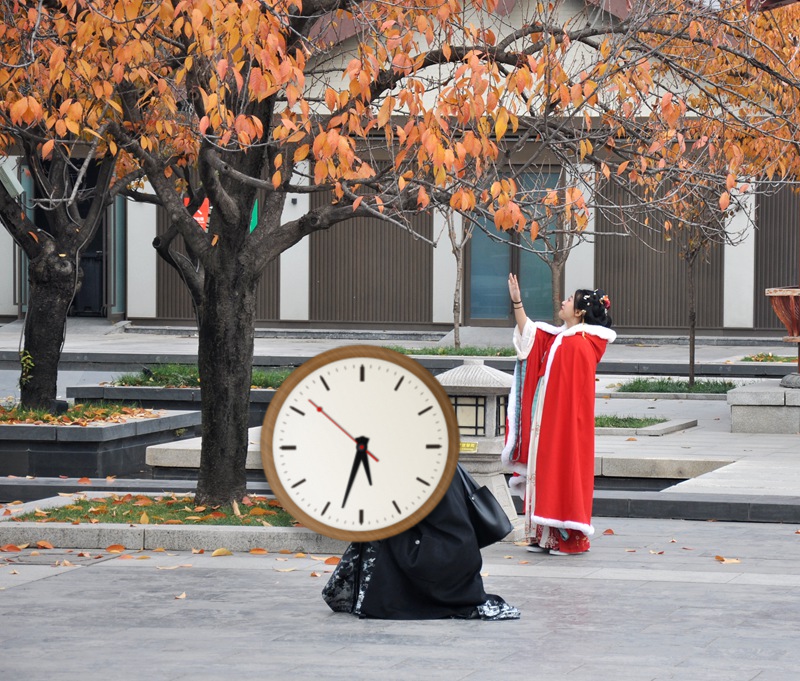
5.32.52
